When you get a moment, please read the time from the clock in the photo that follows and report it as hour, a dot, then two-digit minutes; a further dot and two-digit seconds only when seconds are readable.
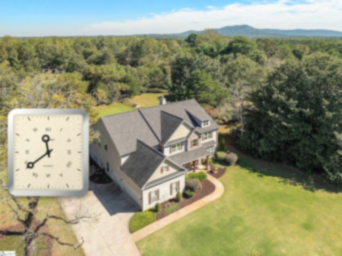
11.39
